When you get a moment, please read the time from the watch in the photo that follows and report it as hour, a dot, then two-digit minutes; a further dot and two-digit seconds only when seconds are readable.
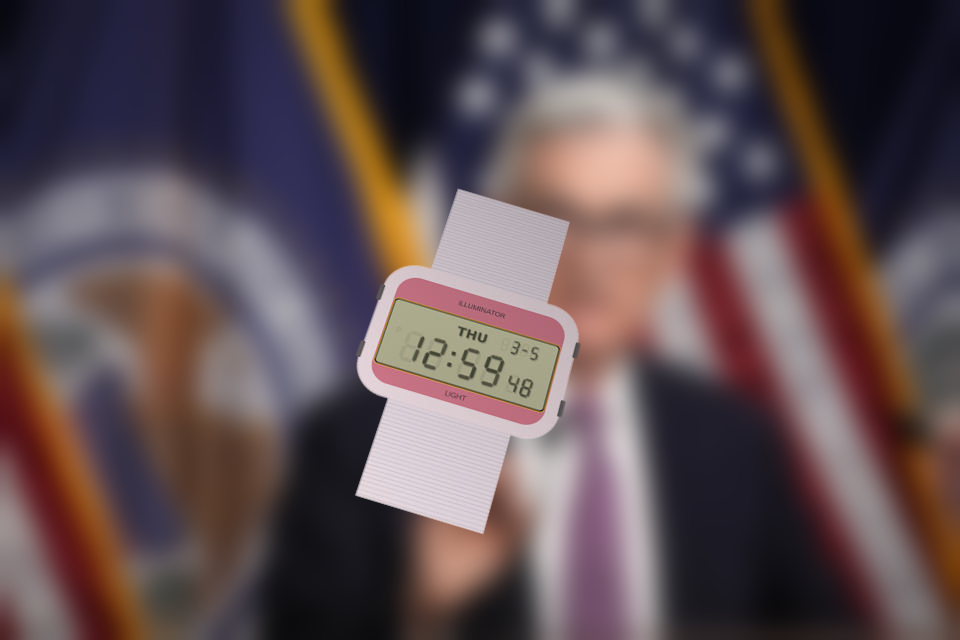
12.59.48
